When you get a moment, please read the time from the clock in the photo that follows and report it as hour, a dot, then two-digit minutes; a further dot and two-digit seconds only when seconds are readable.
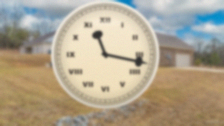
11.17
